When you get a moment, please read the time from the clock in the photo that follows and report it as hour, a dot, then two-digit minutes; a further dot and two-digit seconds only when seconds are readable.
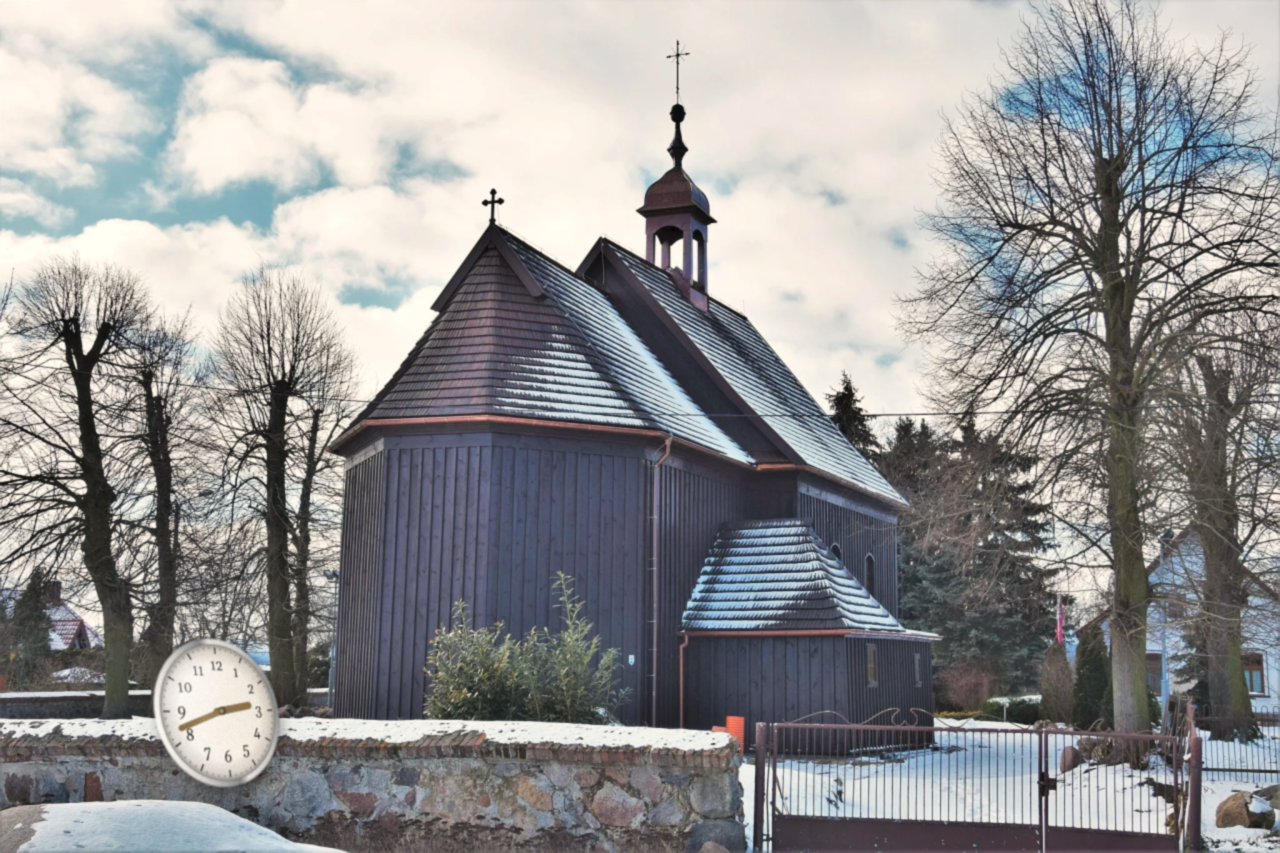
2.42
